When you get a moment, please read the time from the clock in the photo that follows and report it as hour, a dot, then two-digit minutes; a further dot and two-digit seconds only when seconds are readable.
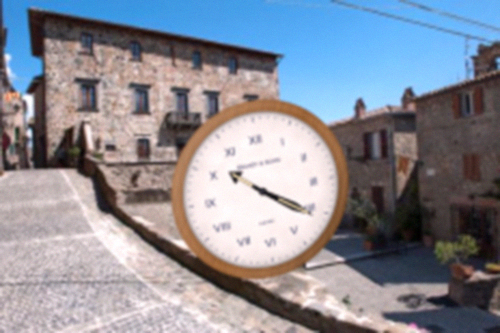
10.21
